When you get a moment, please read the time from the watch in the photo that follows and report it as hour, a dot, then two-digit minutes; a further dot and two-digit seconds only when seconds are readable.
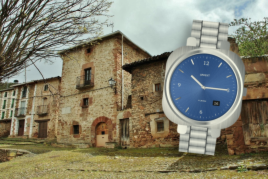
10.15
